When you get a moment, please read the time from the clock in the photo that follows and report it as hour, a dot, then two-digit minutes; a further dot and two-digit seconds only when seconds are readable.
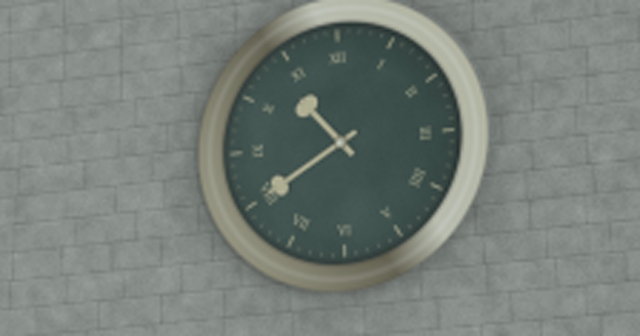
10.40
